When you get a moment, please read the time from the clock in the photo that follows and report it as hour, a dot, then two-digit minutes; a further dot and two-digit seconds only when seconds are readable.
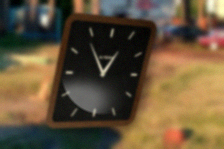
12.54
